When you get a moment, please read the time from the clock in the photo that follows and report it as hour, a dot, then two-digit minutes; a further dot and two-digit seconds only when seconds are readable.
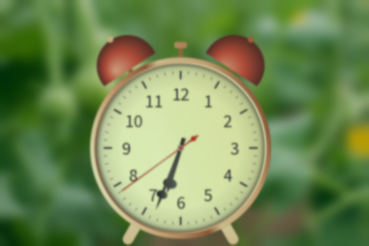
6.33.39
